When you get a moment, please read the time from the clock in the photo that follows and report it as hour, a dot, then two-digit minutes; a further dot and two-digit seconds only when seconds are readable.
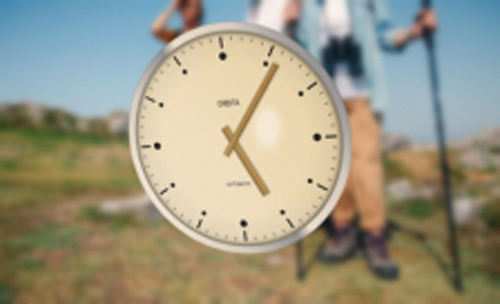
5.06
